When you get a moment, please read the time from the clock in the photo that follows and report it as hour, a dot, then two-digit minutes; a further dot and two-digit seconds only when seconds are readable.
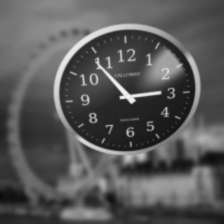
2.54
